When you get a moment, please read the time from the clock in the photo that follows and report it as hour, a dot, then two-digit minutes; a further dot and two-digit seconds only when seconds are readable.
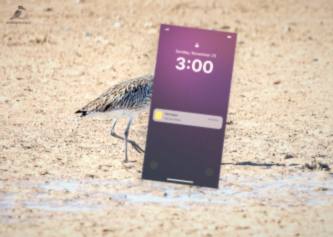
3.00
